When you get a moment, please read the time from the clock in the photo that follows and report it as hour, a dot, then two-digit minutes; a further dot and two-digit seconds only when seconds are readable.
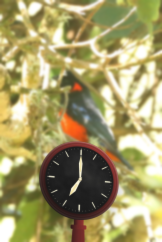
7.00
